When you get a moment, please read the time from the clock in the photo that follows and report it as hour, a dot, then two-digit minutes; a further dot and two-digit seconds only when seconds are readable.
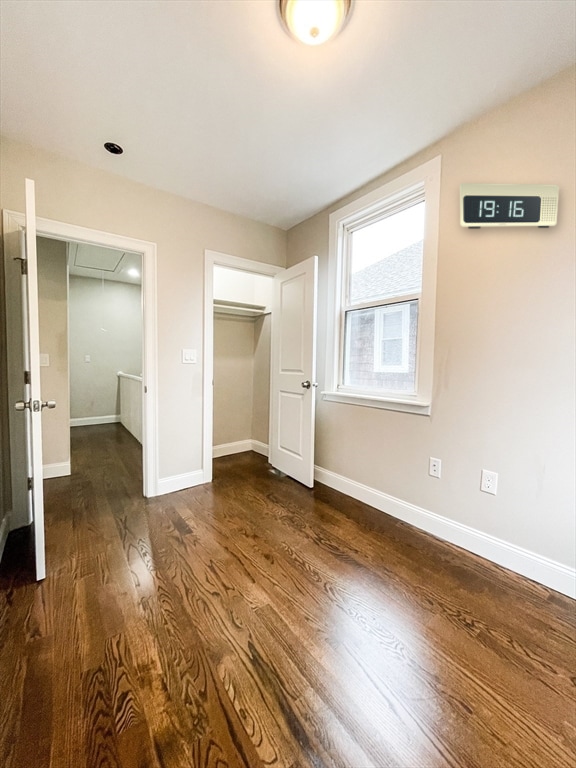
19.16
